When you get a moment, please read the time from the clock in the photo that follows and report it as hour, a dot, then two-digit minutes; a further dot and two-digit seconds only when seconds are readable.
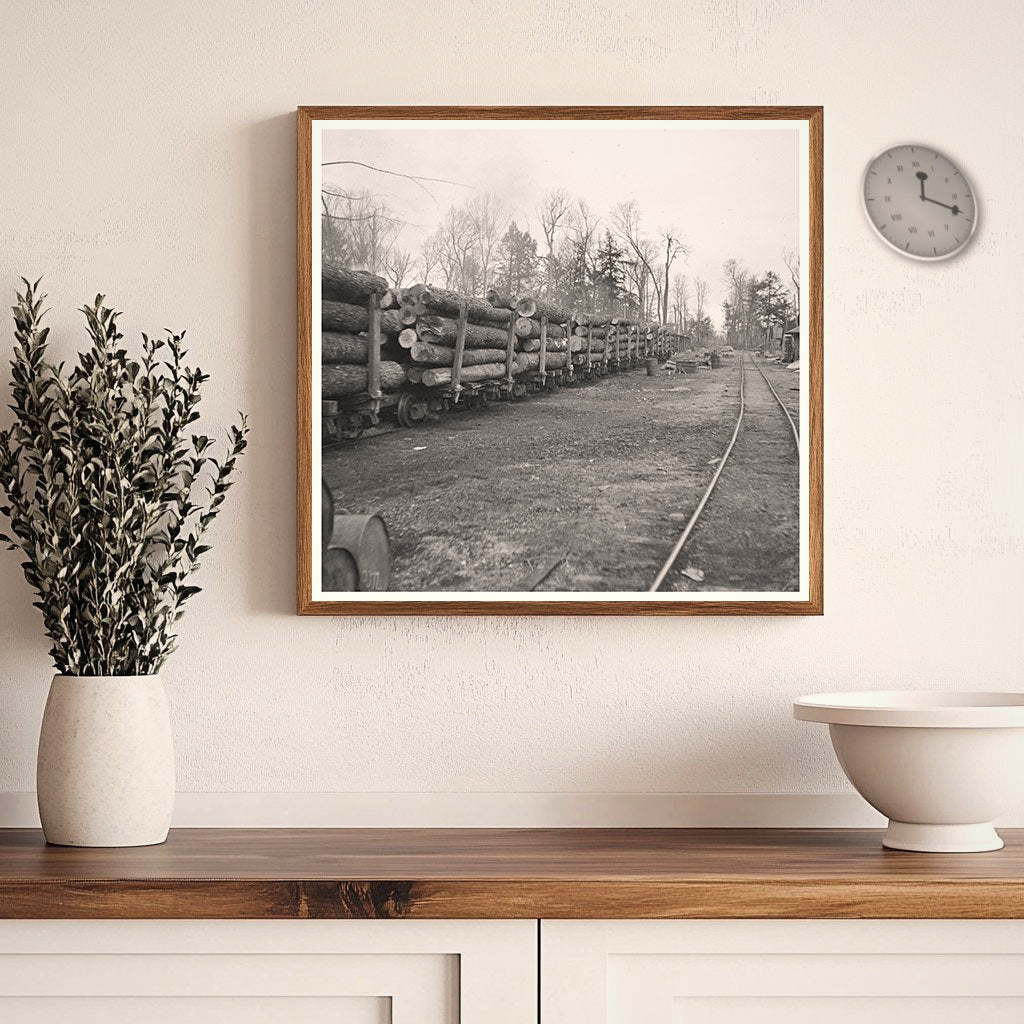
12.19
